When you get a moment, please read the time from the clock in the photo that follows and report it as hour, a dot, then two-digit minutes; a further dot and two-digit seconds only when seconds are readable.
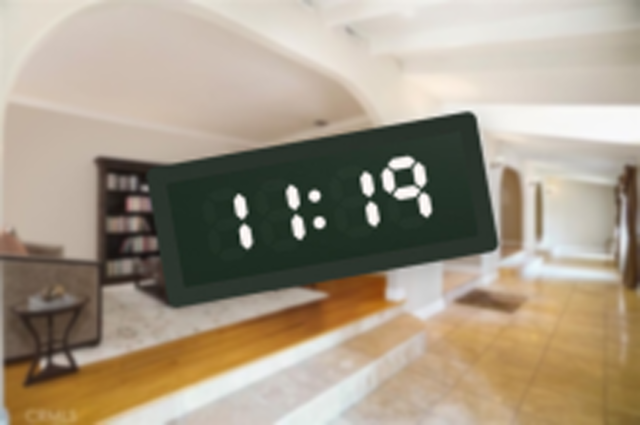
11.19
